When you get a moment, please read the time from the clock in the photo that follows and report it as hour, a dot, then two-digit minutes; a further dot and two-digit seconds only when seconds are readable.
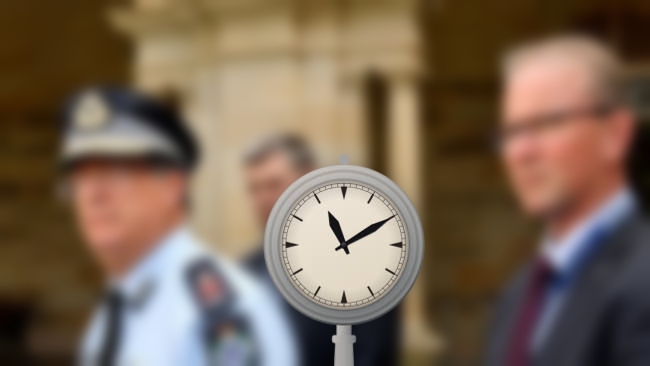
11.10
